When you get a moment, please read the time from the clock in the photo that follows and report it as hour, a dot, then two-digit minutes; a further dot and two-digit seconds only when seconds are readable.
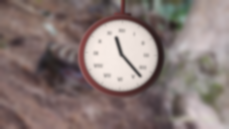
11.23
